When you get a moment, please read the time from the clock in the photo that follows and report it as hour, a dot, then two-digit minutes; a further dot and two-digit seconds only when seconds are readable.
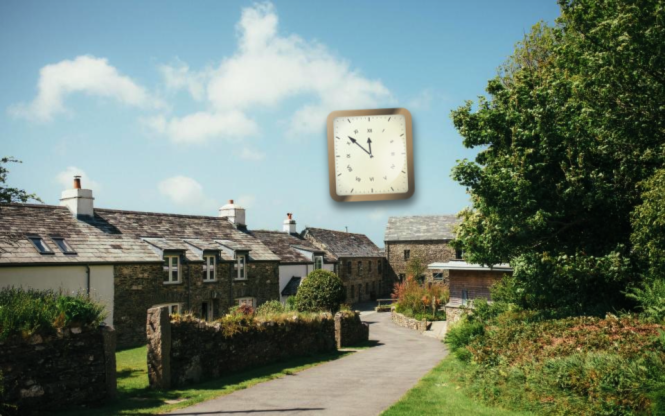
11.52
